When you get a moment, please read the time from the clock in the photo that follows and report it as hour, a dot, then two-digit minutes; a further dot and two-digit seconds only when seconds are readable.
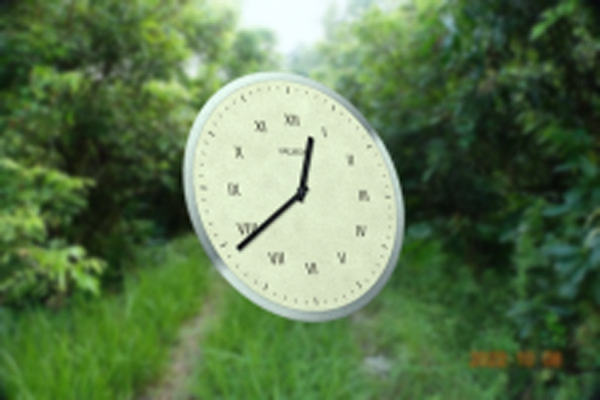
12.39
